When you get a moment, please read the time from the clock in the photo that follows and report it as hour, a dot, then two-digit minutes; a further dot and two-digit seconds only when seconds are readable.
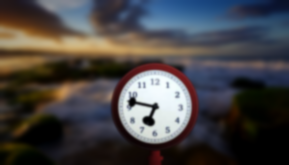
6.47
